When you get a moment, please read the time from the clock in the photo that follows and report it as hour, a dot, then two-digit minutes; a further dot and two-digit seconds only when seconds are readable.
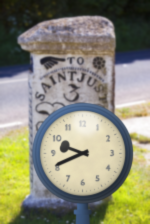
9.41
